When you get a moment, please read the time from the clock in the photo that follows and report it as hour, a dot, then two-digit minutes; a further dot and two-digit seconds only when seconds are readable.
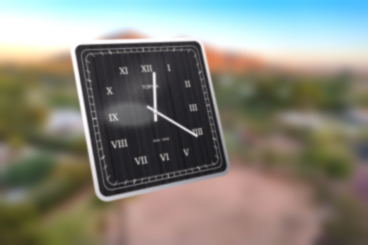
12.21
